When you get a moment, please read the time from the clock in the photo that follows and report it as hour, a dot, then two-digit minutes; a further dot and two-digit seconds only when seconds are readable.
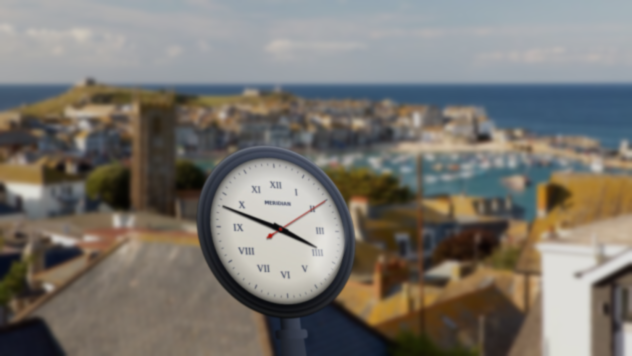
3.48.10
